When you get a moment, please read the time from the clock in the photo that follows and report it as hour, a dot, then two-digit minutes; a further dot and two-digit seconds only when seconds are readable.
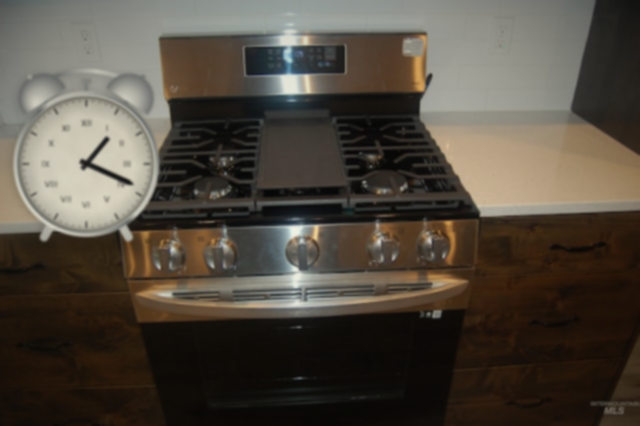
1.19
